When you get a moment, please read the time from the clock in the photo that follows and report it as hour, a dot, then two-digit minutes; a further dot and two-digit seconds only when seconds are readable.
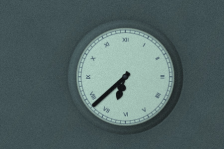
6.38
